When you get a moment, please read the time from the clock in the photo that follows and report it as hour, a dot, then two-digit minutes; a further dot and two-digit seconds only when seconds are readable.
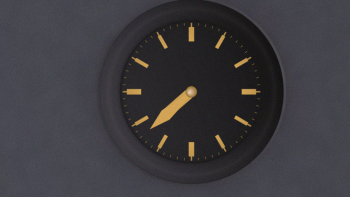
7.38
